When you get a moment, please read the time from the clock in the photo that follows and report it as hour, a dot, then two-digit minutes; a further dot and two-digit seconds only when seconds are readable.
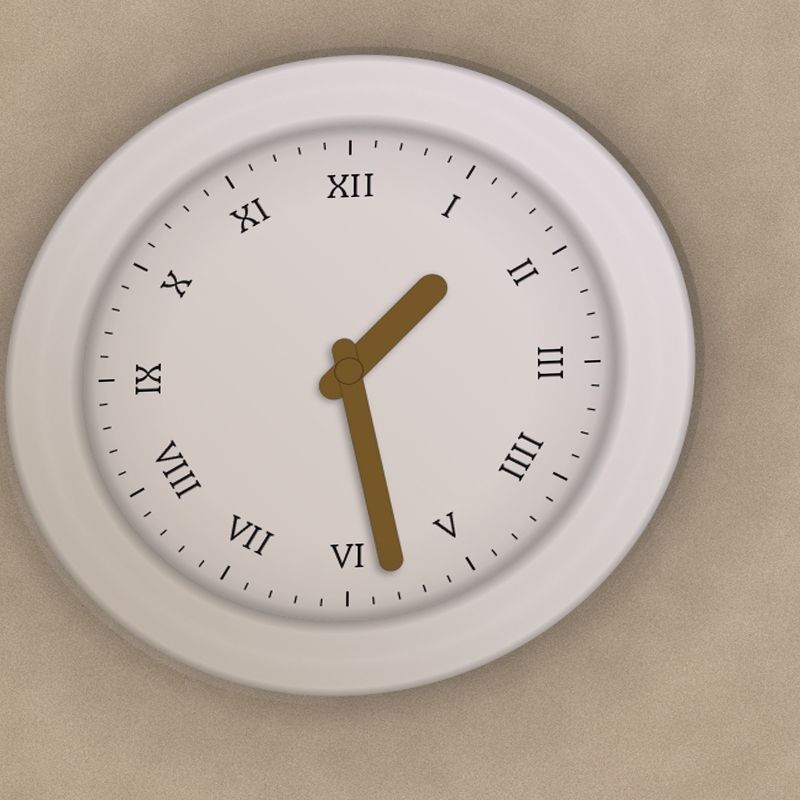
1.28
